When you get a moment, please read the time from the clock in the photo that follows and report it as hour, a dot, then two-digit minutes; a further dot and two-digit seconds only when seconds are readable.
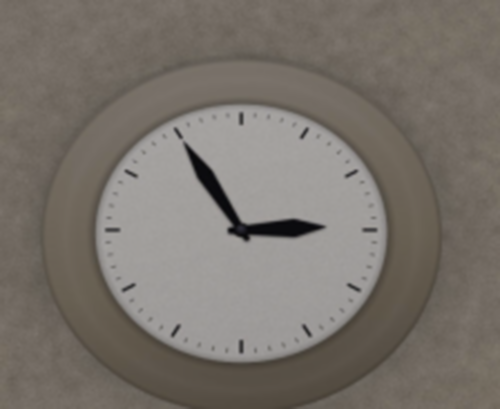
2.55
